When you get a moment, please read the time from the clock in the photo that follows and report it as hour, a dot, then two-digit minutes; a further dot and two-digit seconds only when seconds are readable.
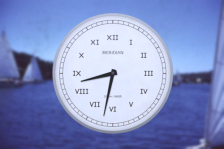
8.32
